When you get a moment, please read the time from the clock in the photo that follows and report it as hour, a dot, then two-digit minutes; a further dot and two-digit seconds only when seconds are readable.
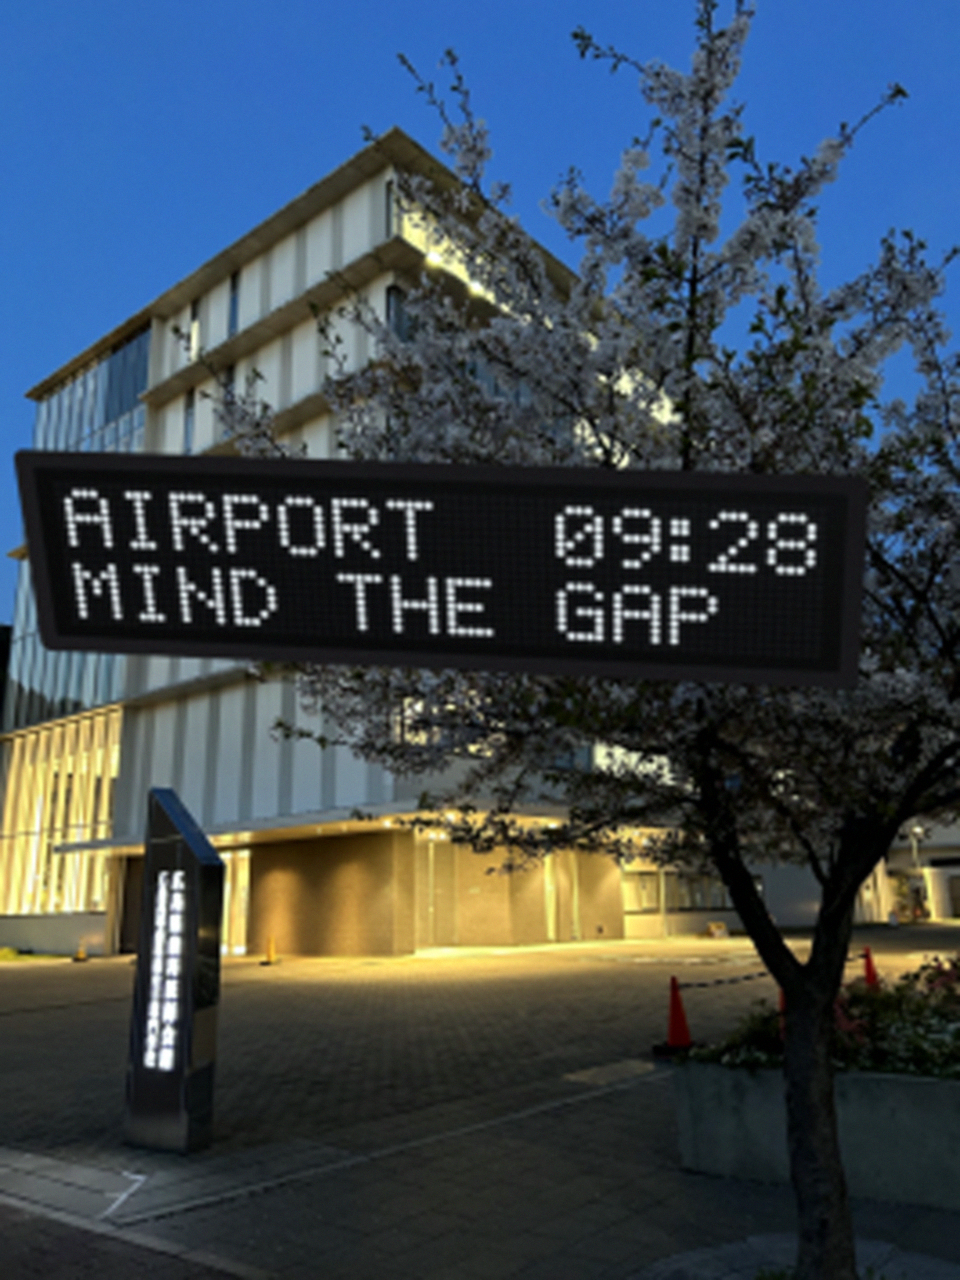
9.28
